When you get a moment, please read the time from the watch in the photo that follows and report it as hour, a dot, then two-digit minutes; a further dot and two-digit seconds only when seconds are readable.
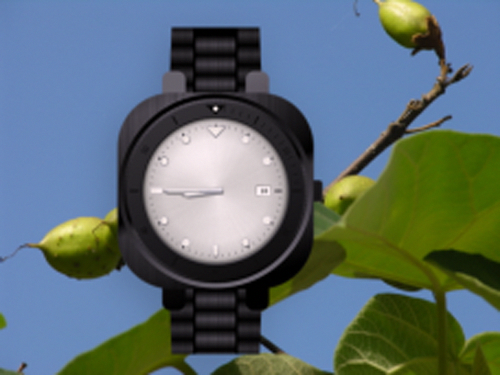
8.45
